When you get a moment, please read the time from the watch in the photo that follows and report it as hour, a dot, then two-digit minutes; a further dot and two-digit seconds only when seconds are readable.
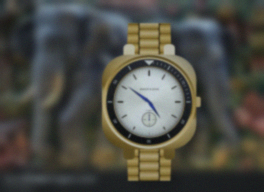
4.51
